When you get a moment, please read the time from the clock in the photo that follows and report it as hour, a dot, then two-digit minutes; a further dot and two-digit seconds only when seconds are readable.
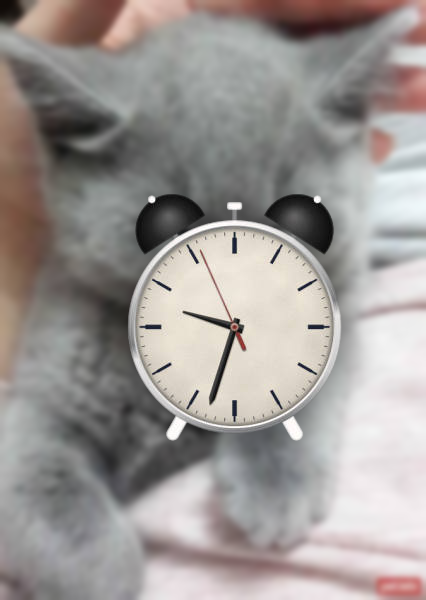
9.32.56
